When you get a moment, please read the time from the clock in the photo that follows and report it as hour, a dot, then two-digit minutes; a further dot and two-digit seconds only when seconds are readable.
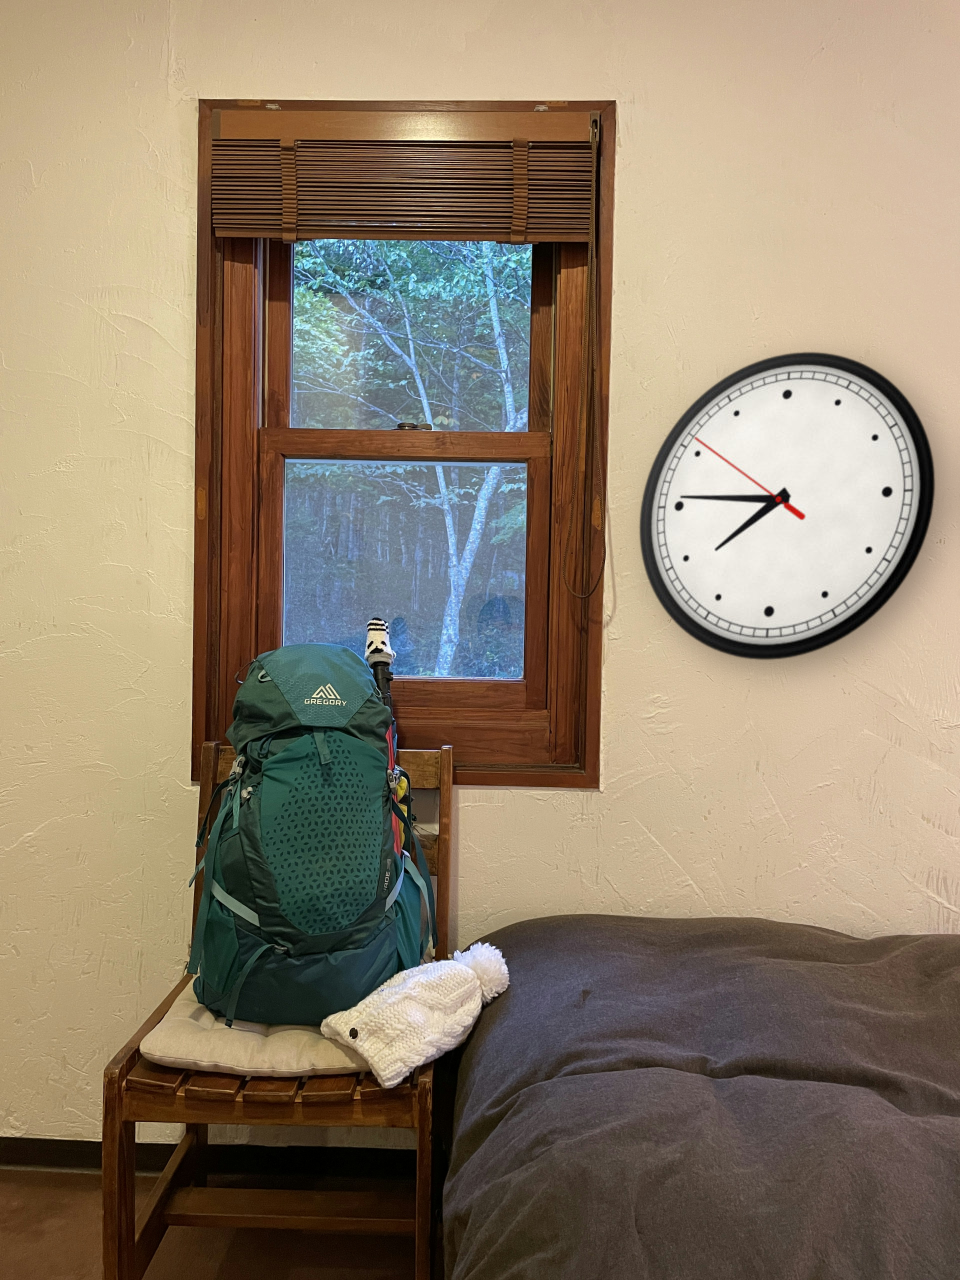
7.45.51
